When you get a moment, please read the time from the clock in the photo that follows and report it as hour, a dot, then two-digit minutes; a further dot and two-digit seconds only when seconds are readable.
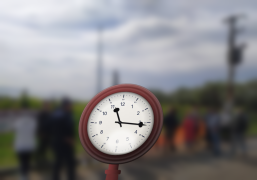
11.16
